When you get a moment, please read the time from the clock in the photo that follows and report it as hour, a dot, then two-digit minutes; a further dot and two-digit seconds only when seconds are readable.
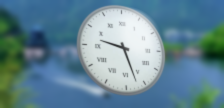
9.27
